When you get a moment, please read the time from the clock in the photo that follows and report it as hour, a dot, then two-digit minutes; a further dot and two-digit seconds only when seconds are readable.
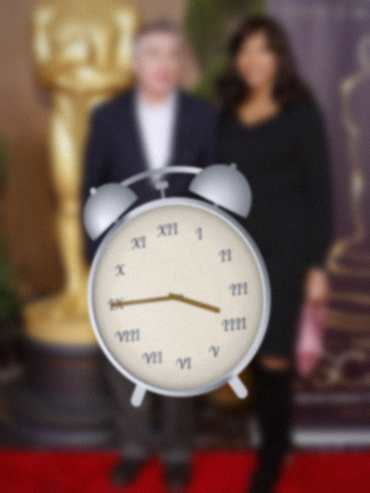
3.45
